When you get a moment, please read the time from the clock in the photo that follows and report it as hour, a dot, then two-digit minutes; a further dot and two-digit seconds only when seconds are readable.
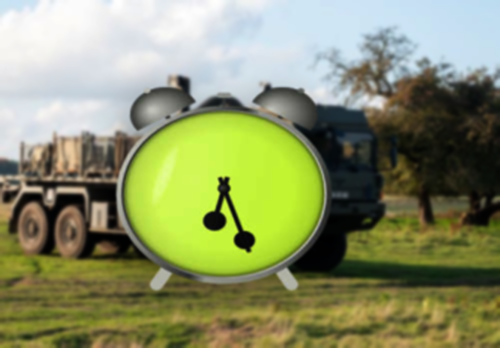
6.27
